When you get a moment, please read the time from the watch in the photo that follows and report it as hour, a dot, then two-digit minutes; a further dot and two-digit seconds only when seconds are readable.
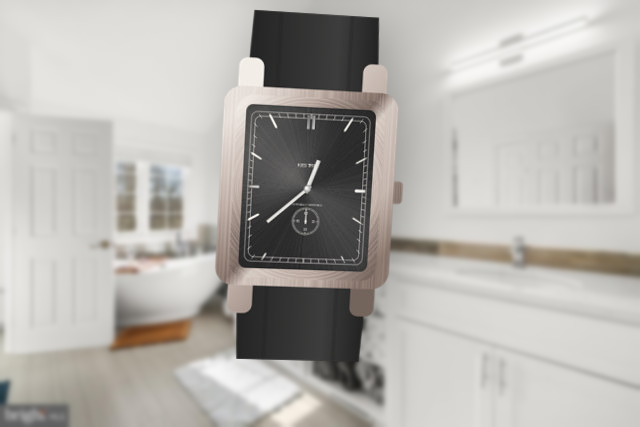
12.38
